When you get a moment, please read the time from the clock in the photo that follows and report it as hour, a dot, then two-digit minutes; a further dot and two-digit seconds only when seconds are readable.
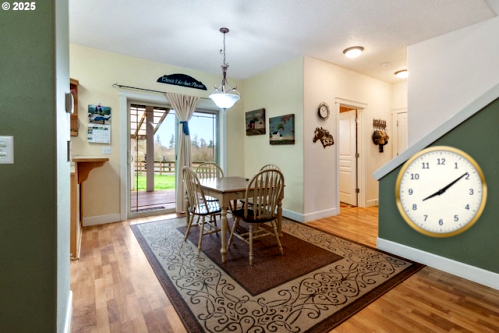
8.09
